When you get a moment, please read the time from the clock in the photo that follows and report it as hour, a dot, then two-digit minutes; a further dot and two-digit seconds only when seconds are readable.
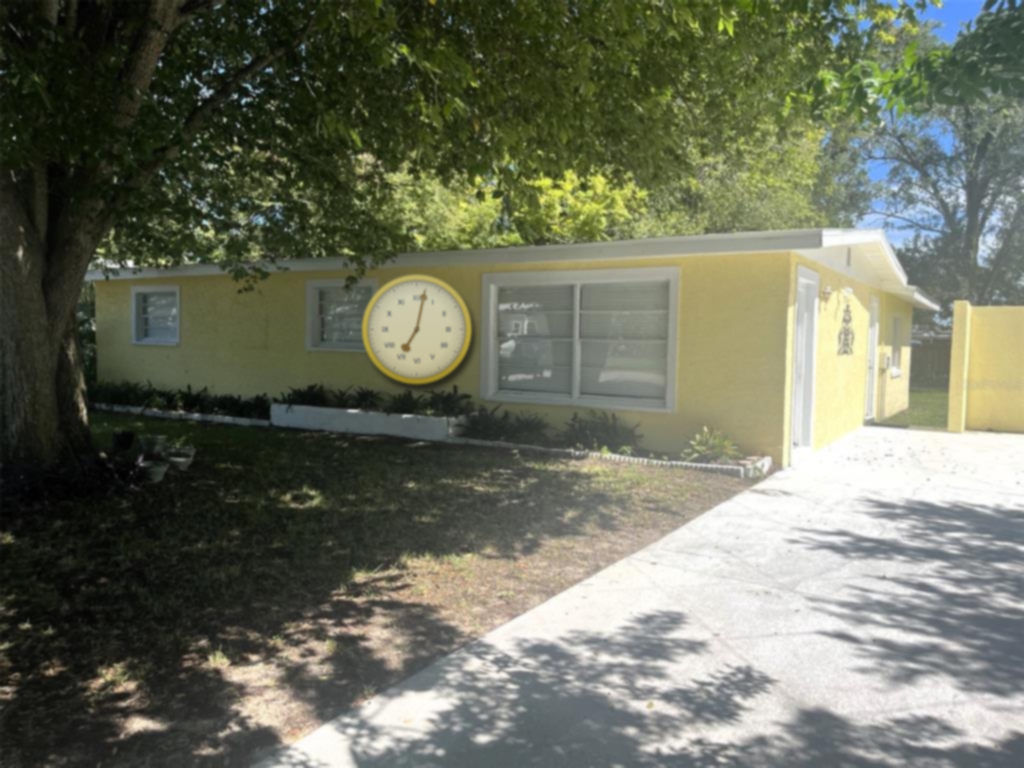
7.02
